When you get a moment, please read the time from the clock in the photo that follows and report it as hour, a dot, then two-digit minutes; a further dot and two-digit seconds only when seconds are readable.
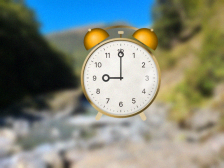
9.00
